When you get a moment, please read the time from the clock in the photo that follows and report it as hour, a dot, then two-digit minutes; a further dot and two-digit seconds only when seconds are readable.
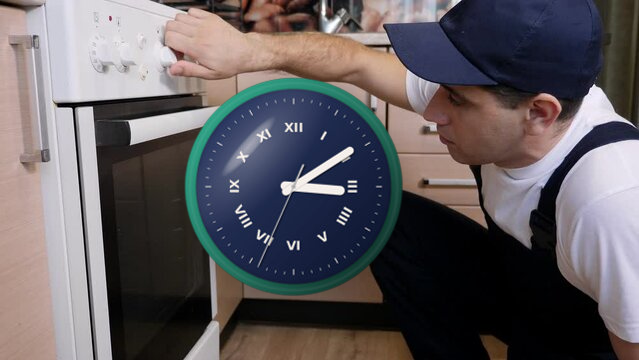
3.09.34
